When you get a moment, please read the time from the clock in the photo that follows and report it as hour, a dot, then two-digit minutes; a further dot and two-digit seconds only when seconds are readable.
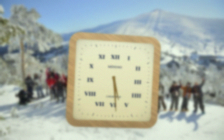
5.29
